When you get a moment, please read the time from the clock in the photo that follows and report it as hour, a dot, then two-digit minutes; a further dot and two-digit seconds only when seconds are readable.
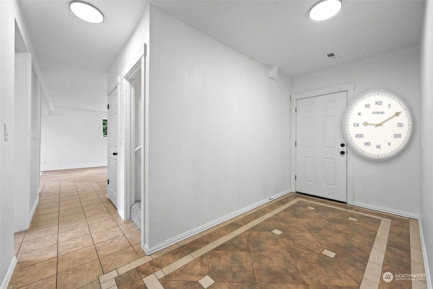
9.10
